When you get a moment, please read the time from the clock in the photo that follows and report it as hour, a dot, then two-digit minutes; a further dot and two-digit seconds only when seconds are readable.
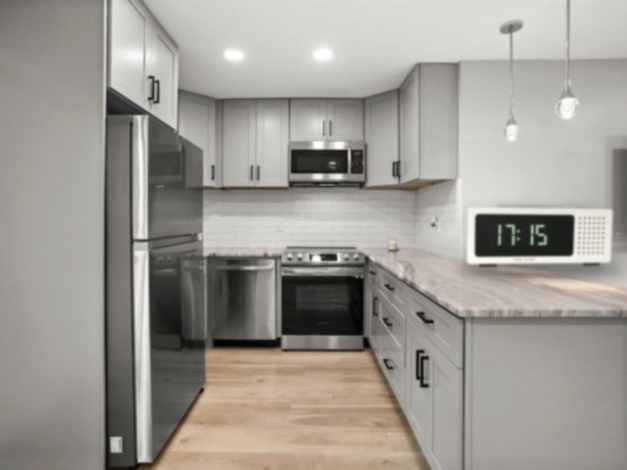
17.15
